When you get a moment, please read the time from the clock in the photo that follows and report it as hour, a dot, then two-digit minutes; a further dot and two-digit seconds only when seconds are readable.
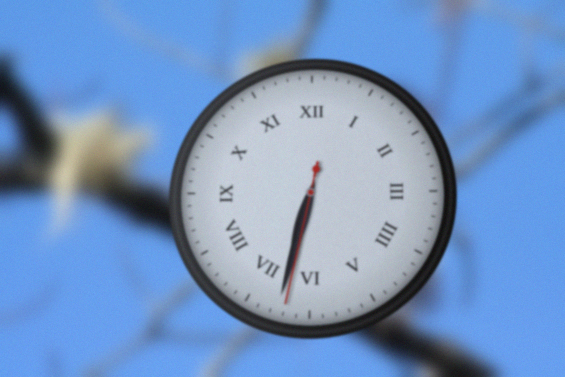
6.32.32
